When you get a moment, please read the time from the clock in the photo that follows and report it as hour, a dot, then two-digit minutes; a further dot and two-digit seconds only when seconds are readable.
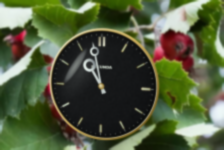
10.58
